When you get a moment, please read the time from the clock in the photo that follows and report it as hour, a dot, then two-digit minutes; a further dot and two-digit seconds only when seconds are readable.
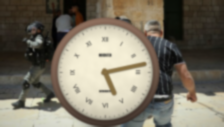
5.13
